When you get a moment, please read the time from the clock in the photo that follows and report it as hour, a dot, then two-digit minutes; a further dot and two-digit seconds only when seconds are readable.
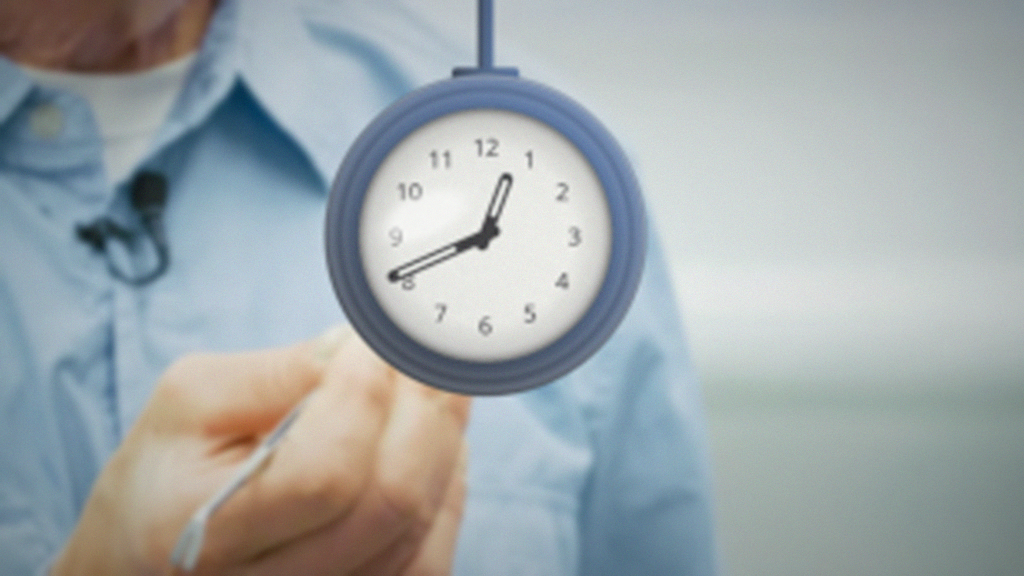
12.41
